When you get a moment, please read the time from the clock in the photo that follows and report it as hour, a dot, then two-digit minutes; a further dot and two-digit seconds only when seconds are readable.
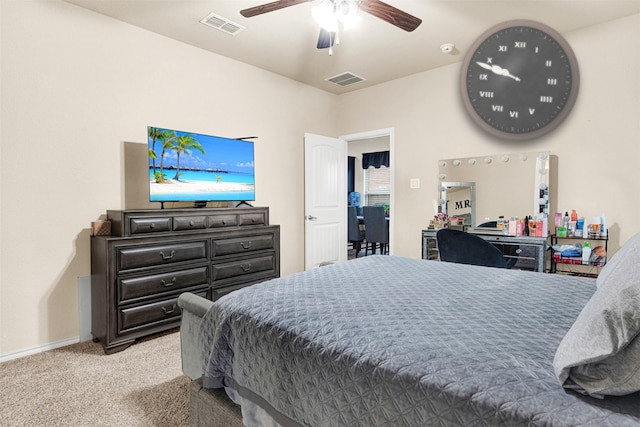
9.48
